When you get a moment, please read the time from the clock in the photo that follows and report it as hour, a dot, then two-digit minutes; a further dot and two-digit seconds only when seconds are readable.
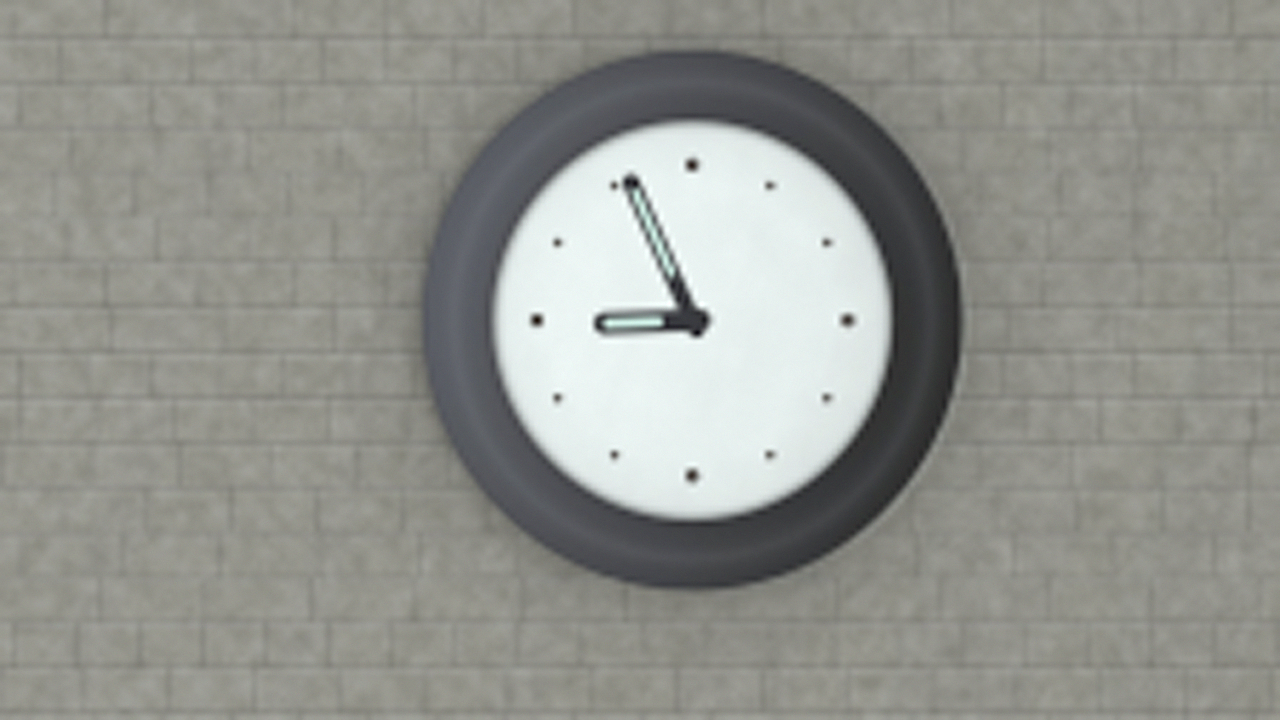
8.56
